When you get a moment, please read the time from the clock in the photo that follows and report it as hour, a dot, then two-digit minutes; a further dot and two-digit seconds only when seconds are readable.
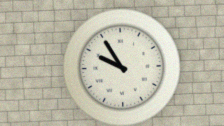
9.55
